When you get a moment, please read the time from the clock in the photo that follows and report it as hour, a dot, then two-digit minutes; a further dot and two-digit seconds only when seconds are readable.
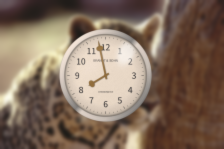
7.58
